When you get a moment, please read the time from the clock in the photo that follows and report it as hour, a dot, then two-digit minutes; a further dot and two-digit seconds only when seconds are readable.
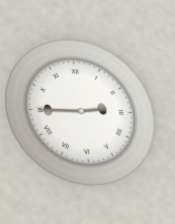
2.45
